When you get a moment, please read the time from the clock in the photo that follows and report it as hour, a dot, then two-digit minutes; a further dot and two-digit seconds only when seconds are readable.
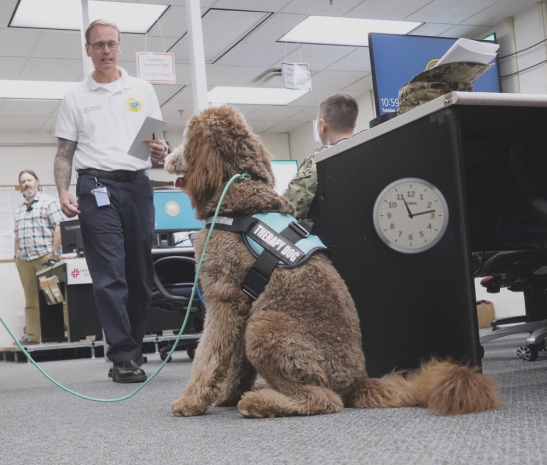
11.13
